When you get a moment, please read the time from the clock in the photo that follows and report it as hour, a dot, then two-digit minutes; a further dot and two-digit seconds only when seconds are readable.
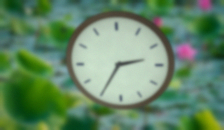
2.35
